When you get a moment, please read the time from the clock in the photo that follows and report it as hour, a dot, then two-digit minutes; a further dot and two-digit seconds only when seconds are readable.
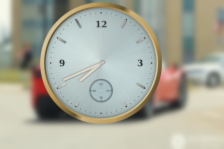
7.41
